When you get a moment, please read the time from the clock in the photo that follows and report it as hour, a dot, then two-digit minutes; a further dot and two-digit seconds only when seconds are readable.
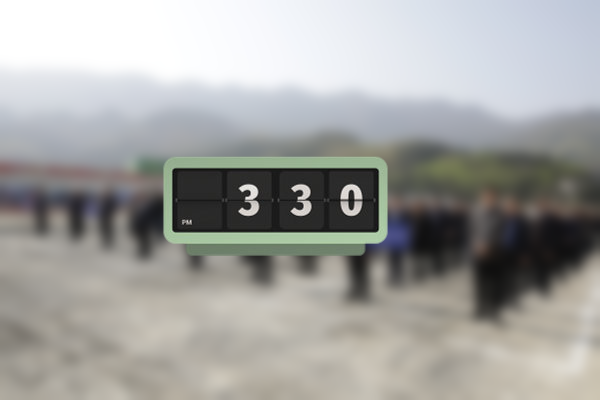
3.30
